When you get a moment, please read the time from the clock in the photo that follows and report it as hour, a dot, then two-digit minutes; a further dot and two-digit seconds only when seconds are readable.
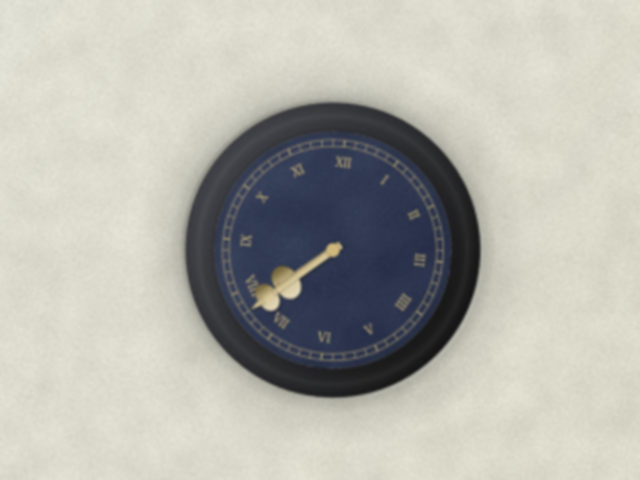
7.38
